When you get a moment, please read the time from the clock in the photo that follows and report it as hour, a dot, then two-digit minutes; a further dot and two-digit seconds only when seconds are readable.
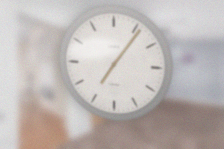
7.06
